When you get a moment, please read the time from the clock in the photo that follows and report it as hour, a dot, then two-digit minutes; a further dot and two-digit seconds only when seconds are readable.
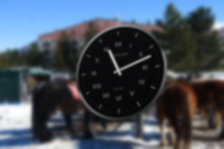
11.12
